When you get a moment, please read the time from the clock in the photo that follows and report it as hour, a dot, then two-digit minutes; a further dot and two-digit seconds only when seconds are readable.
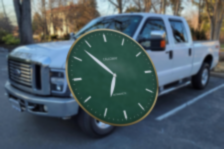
6.53
